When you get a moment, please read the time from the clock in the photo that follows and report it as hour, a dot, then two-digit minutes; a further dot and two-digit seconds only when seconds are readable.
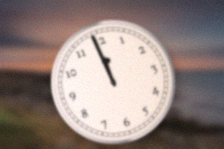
11.59
